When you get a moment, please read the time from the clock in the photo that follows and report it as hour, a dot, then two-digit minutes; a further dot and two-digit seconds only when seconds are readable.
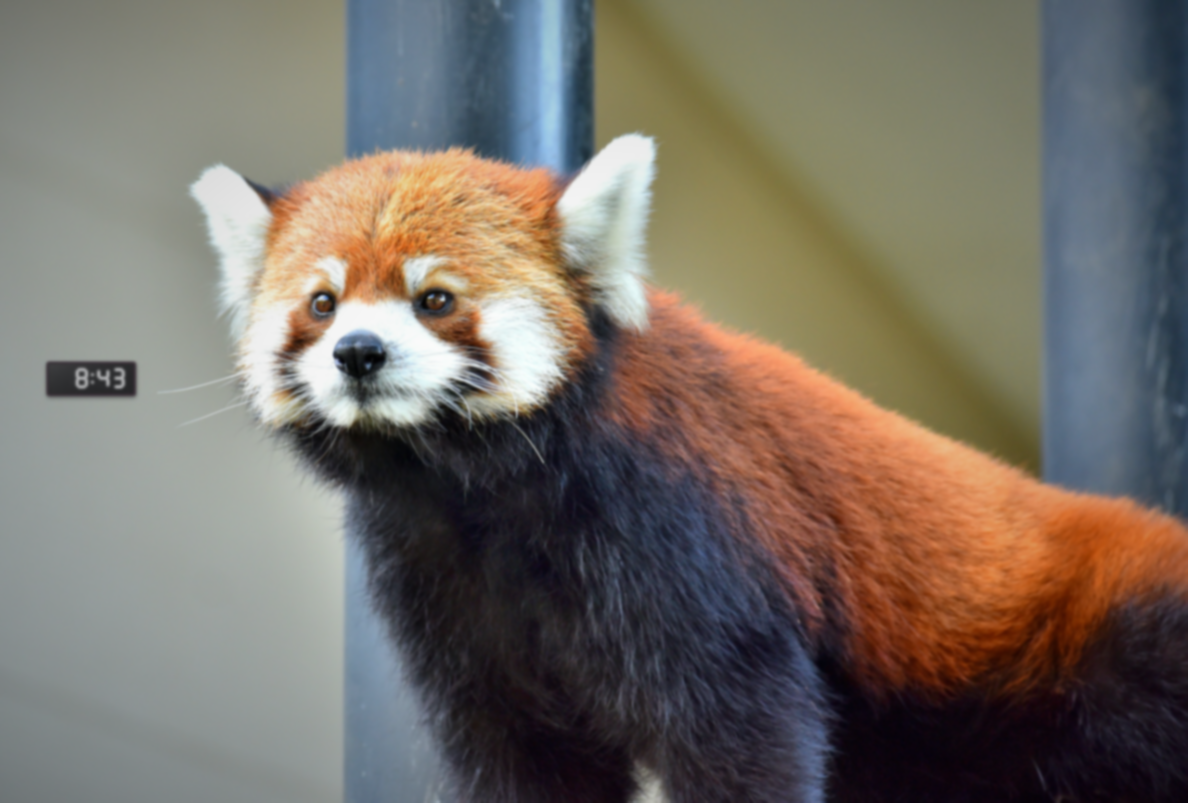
8.43
